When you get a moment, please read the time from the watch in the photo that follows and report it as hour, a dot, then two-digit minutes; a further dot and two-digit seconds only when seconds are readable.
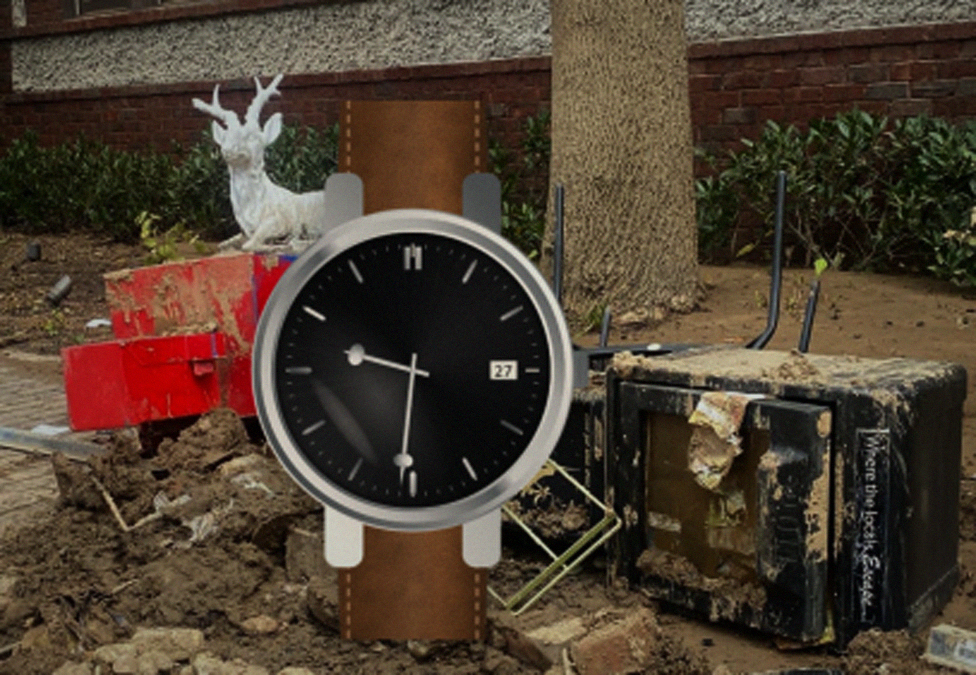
9.31
